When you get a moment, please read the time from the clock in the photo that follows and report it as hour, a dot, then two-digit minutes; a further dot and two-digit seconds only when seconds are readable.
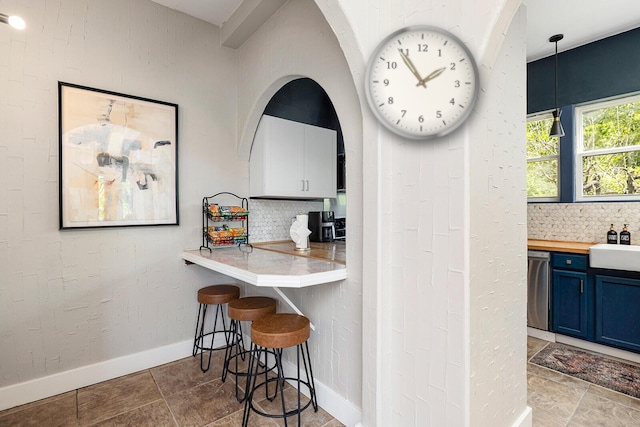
1.54
